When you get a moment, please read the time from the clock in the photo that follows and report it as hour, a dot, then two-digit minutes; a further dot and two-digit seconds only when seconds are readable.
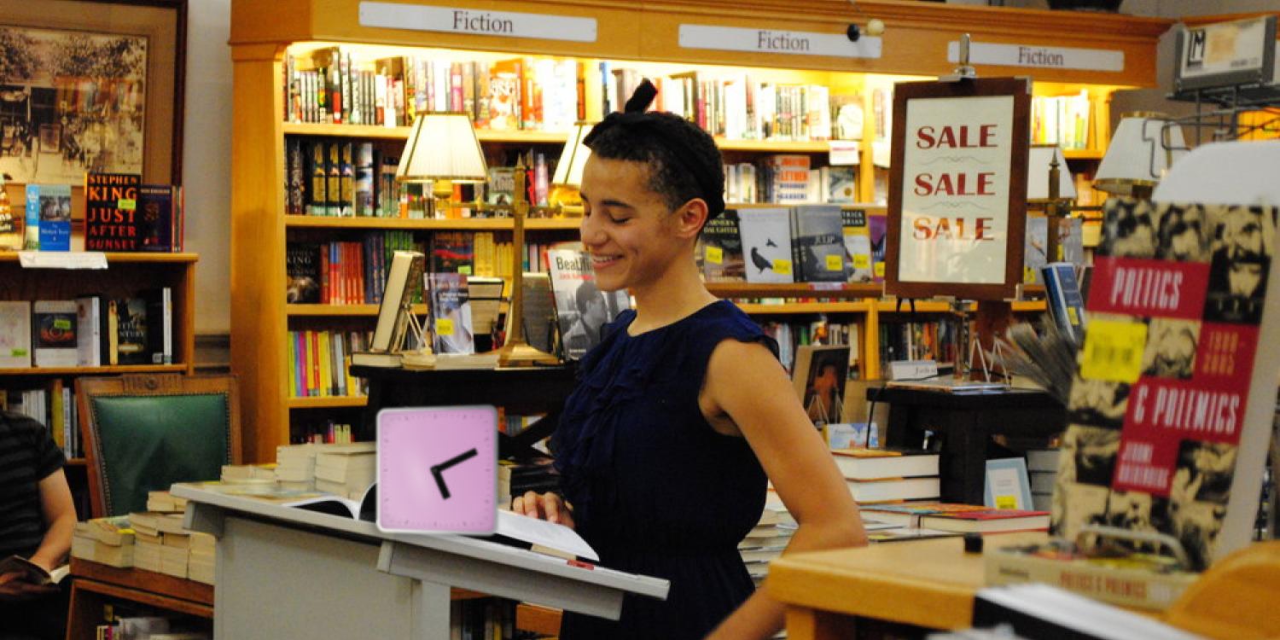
5.11
